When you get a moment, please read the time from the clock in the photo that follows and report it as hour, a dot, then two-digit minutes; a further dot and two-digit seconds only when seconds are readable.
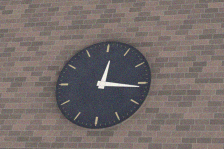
12.16
